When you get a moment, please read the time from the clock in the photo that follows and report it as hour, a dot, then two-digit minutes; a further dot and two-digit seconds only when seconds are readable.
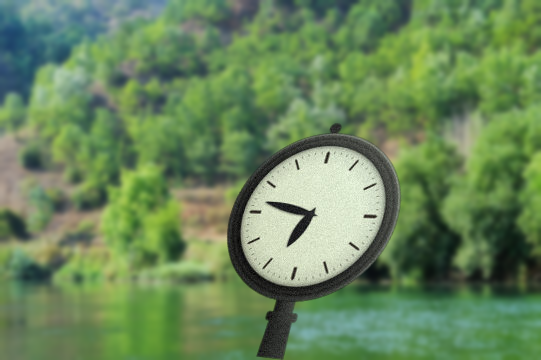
6.47
